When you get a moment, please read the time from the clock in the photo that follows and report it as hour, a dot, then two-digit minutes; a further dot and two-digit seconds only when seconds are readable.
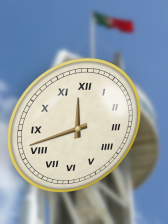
11.42
